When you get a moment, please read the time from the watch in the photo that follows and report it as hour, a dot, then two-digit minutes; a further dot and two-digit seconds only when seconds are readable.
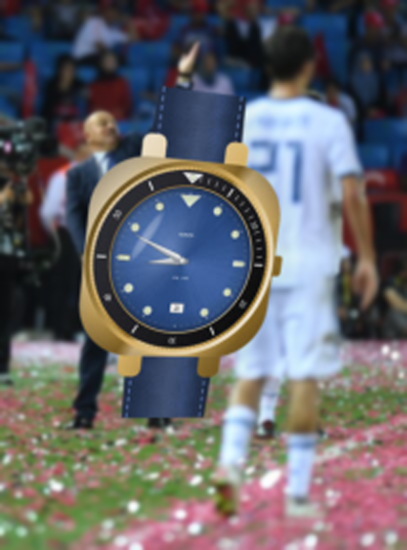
8.49
